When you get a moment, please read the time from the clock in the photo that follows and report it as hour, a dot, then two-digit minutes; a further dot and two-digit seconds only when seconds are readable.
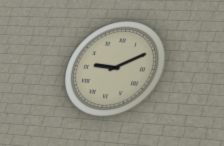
9.10
